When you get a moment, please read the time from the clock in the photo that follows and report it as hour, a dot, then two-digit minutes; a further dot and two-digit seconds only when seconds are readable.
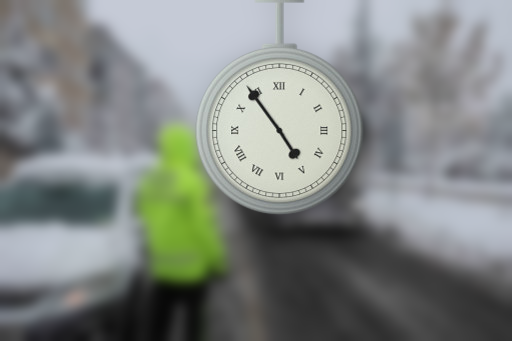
4.54
